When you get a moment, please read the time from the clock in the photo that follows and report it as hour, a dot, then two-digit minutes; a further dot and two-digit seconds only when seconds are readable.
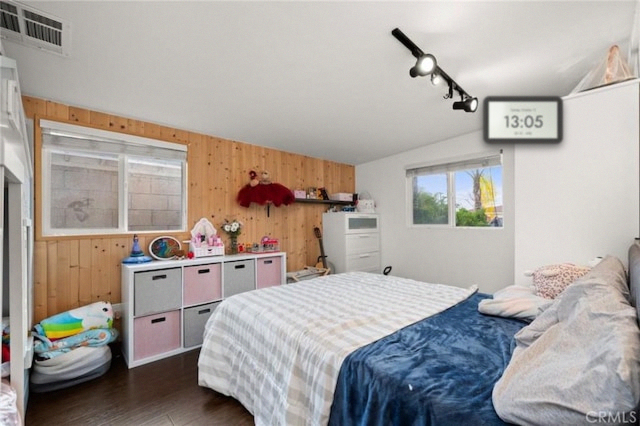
13.05
